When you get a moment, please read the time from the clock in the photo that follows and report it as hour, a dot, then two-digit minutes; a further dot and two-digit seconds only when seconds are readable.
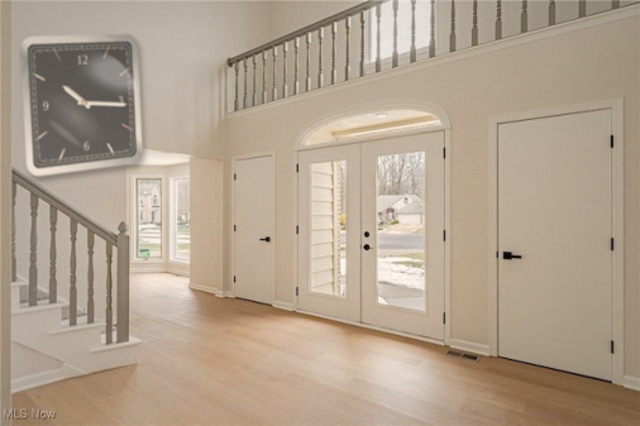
10.16
